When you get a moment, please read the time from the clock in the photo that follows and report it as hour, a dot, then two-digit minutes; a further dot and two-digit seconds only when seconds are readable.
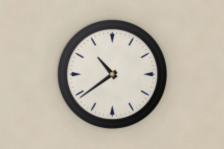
10.39
